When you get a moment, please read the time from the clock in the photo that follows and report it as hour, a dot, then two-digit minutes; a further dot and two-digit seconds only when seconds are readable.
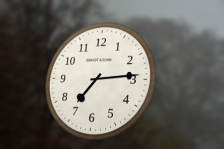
7.14
